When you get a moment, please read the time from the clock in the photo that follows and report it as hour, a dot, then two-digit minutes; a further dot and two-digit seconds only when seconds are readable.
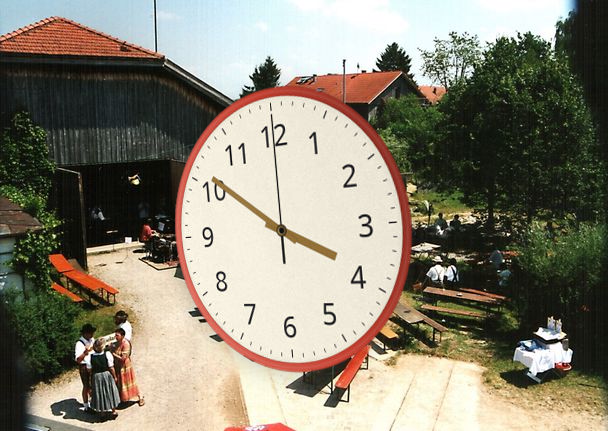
3.51.00
